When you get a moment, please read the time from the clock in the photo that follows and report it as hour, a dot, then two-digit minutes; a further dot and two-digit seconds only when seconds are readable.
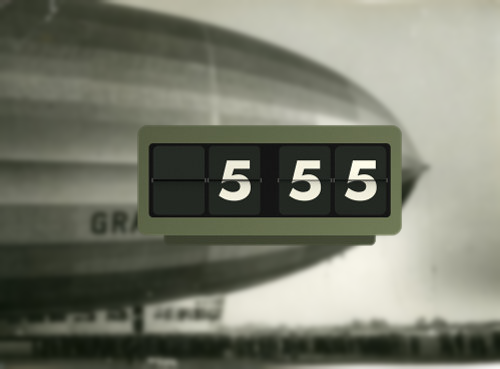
5.55
